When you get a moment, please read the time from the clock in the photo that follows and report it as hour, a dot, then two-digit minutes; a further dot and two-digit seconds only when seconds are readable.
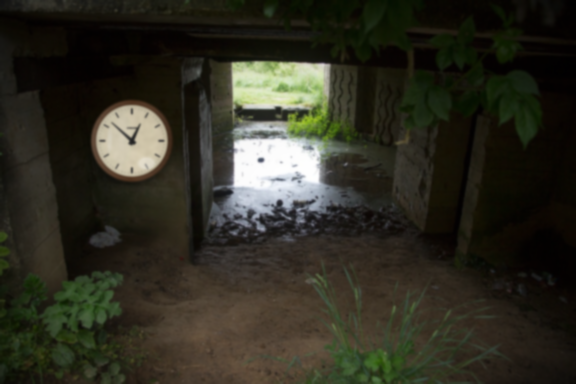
12.52
